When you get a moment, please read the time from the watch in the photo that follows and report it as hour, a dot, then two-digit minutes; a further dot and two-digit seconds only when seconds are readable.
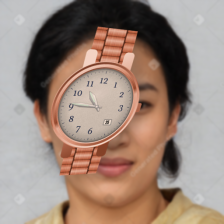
10.46
